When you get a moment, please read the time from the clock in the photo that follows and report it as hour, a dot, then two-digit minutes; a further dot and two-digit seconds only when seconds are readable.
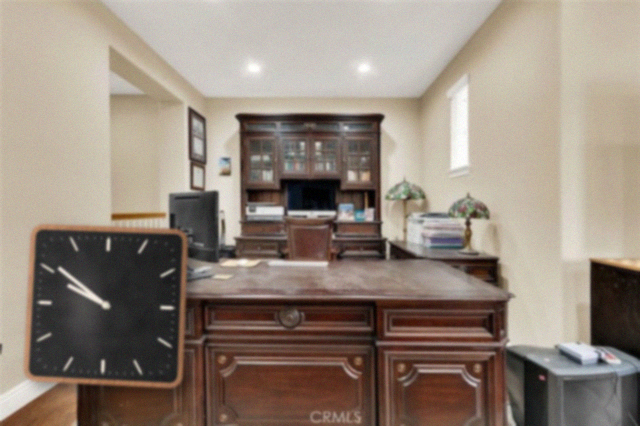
9.51
